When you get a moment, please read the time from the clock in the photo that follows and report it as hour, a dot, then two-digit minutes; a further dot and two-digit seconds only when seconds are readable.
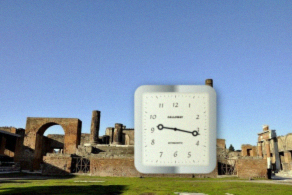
9.17
